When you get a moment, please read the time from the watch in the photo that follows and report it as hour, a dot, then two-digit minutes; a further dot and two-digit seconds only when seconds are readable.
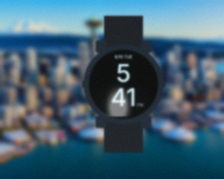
5.41
